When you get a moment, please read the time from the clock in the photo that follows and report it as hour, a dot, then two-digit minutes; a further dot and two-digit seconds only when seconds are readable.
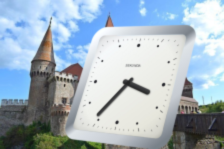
3.36
